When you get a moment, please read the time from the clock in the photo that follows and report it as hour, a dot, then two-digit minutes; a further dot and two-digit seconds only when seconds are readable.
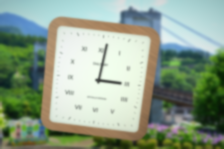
3.01
